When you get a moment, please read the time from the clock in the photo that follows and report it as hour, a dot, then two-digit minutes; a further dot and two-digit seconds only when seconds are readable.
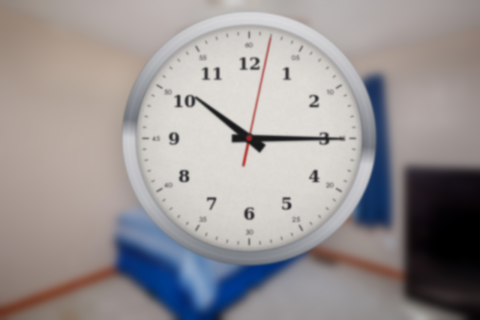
10.15.02
